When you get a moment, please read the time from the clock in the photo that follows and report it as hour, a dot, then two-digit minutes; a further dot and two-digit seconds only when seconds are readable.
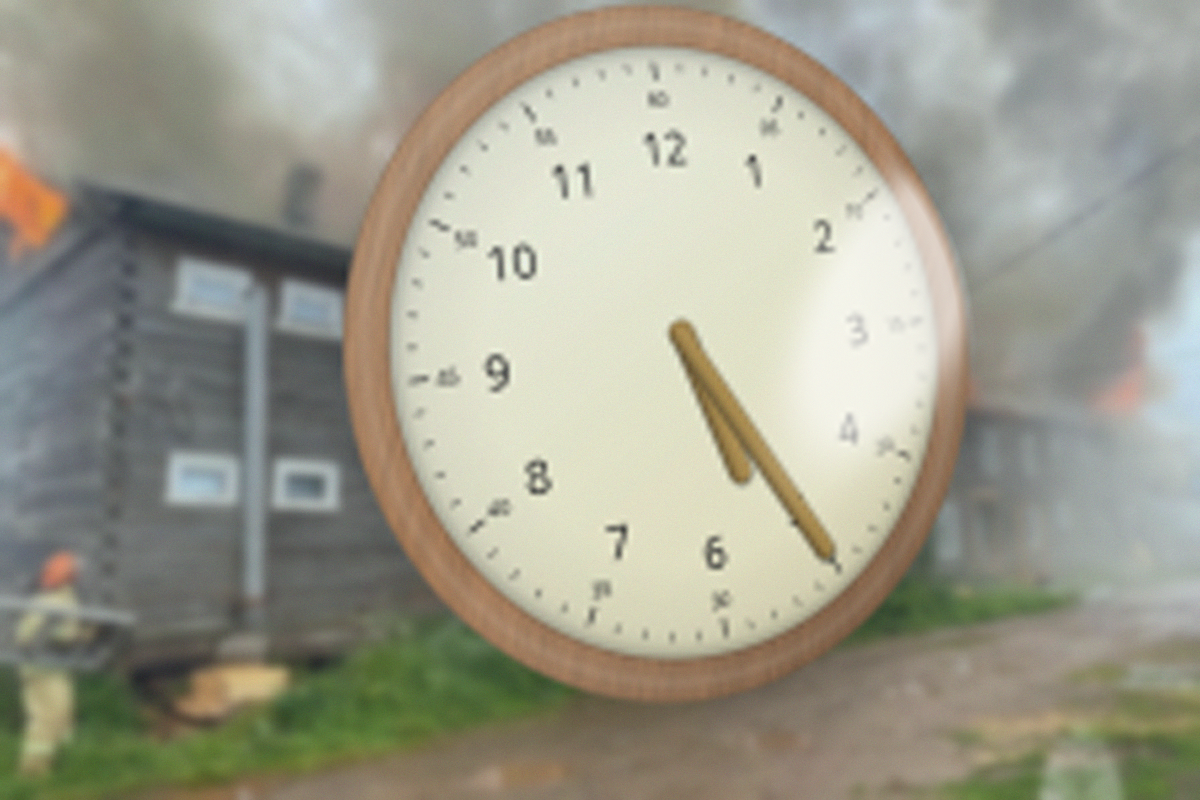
5.25
